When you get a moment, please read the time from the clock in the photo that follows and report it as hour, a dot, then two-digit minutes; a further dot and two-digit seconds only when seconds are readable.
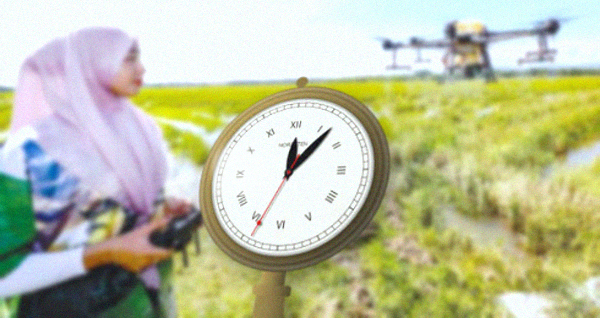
12.06.34
